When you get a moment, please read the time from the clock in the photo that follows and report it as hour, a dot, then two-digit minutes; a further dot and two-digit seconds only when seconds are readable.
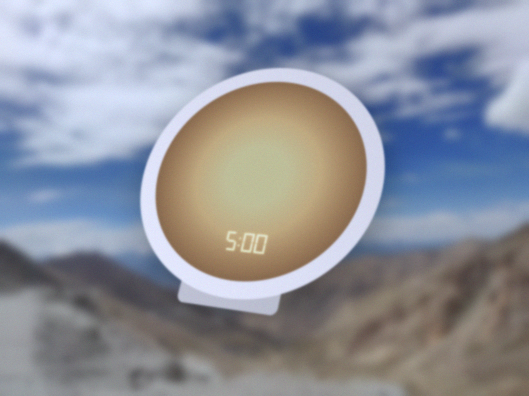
5.00
